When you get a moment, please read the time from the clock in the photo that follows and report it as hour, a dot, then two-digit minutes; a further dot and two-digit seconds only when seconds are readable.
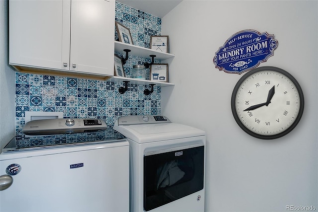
12.42
